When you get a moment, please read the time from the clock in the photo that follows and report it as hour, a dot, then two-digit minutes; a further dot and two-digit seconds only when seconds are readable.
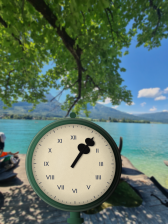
1.06
